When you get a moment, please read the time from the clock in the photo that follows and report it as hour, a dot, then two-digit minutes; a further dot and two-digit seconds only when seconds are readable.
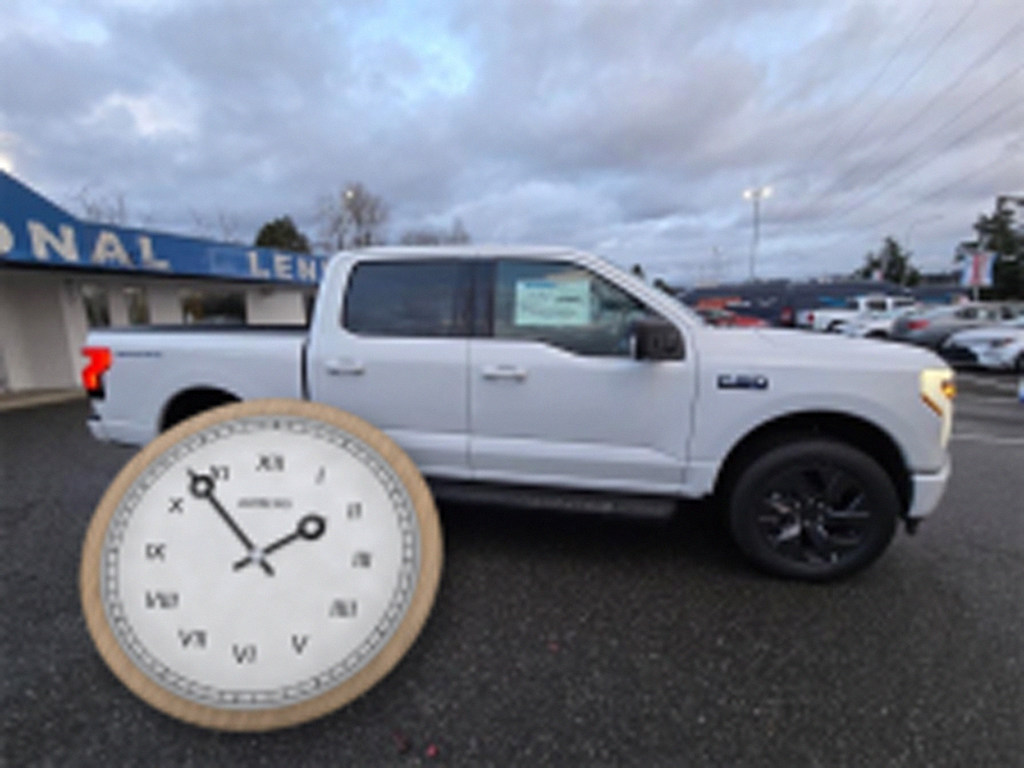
1.53
